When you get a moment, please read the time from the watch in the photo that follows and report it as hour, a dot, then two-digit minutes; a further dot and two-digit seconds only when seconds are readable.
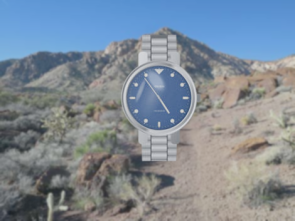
4.54
